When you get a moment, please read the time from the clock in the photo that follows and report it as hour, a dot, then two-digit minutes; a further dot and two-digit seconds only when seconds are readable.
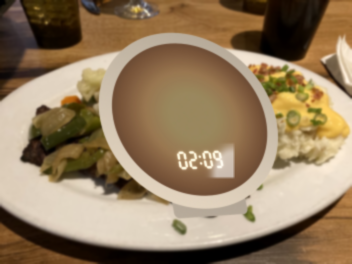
2.09
